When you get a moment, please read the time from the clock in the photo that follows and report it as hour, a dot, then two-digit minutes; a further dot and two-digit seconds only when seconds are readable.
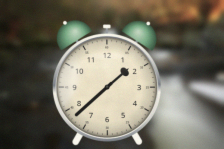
1.38
